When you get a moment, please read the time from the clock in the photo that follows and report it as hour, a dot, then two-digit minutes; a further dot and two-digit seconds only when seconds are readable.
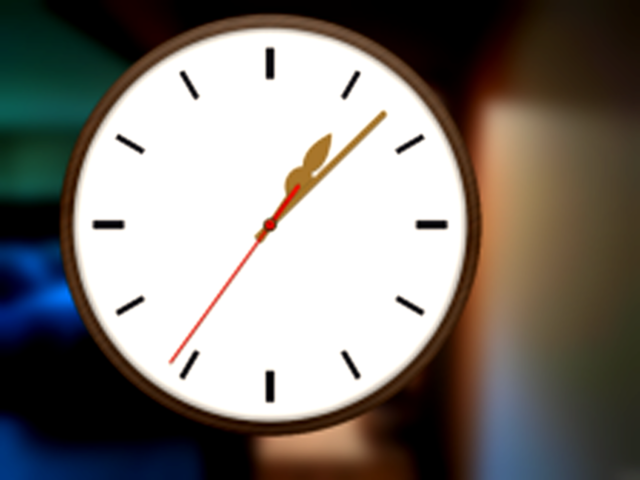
1.07.36
